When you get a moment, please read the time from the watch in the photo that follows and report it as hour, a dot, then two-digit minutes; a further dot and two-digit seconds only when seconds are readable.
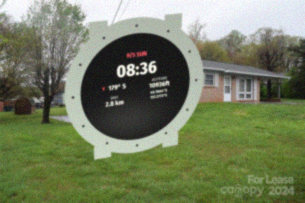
8.36
